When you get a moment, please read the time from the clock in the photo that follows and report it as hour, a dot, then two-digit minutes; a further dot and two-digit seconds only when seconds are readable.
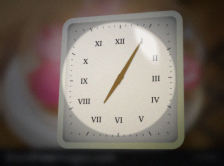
7.05
